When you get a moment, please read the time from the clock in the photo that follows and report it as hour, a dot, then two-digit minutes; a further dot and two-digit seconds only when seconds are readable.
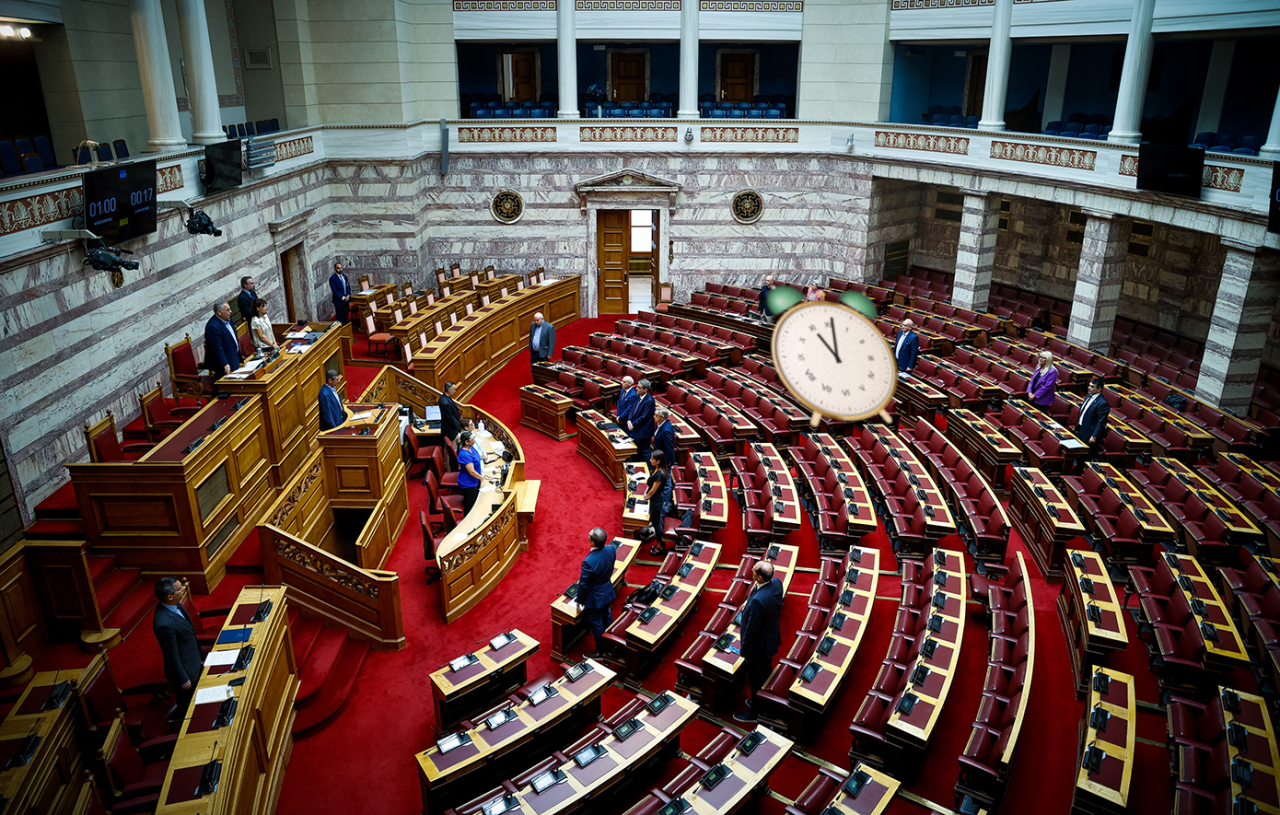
11.01
